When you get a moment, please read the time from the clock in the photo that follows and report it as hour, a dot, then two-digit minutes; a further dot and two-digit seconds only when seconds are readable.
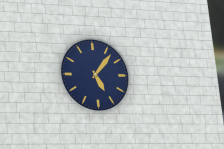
5.07
